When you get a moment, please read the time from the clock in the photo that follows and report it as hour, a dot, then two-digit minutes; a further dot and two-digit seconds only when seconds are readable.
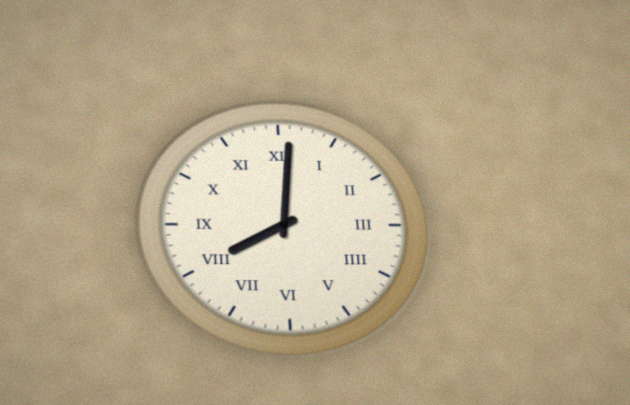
8.01
